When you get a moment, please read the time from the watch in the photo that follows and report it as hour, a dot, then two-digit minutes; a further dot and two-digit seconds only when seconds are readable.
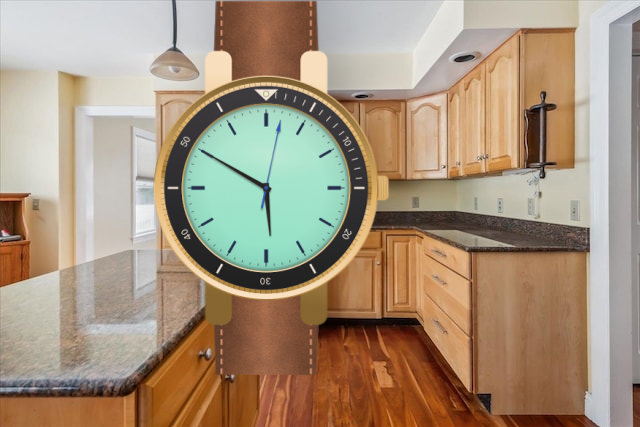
5.50.02
